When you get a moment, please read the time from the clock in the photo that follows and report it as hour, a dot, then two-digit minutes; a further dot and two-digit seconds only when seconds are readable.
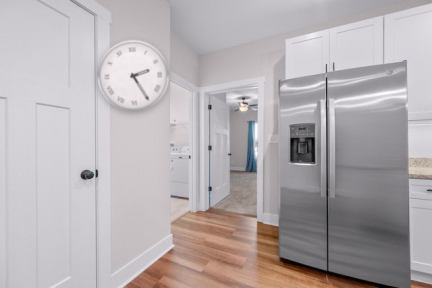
2.25
